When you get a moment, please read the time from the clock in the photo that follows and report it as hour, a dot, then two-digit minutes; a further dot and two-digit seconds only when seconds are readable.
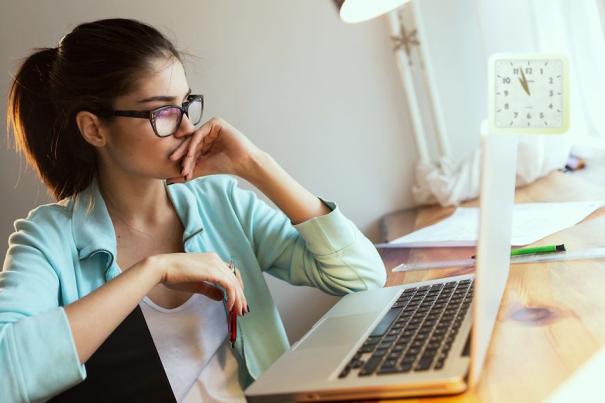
10.57
